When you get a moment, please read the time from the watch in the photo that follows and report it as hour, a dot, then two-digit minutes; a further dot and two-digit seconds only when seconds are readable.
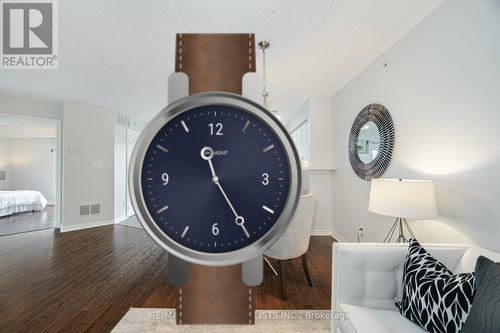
11.25
